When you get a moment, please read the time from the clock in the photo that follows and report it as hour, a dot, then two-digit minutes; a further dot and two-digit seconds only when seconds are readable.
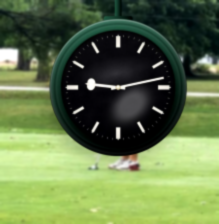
9.13
